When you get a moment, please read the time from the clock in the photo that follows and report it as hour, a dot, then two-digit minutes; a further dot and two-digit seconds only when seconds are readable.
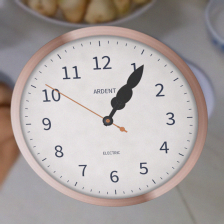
1.05.51
